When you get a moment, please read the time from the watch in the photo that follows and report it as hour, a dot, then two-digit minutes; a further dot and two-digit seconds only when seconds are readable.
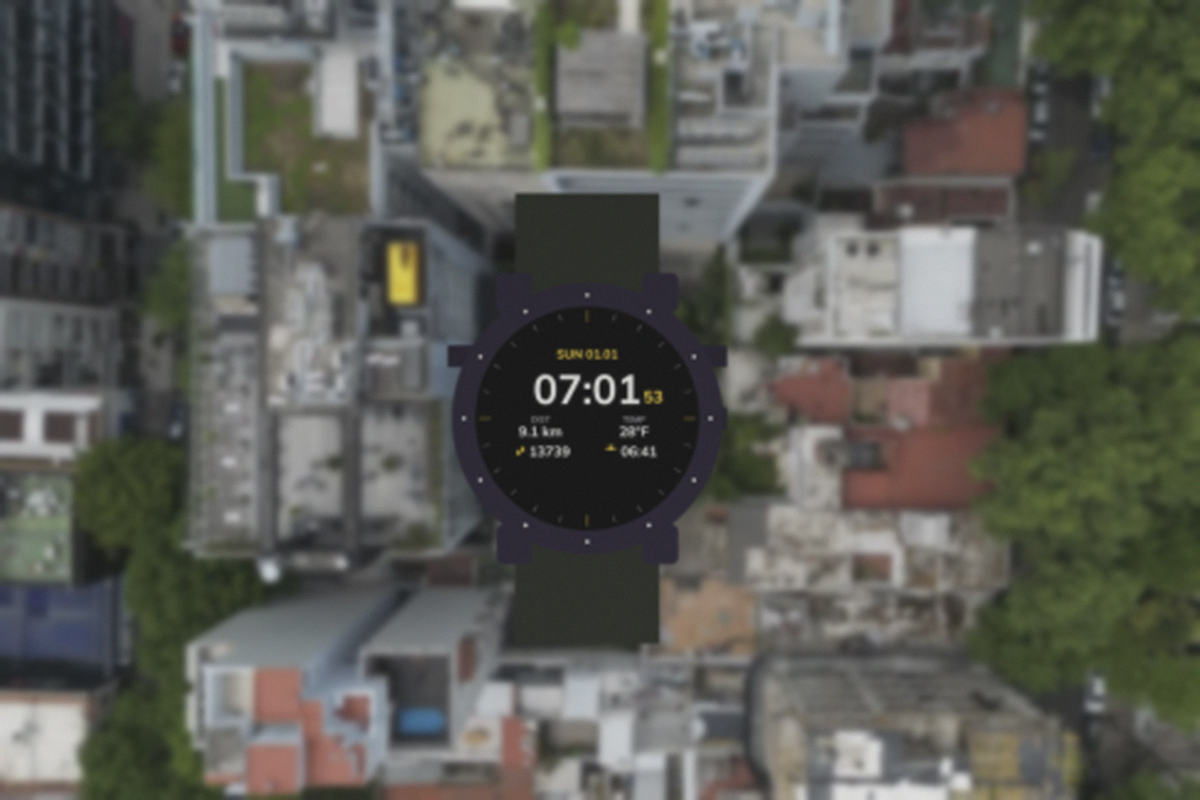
7.01
